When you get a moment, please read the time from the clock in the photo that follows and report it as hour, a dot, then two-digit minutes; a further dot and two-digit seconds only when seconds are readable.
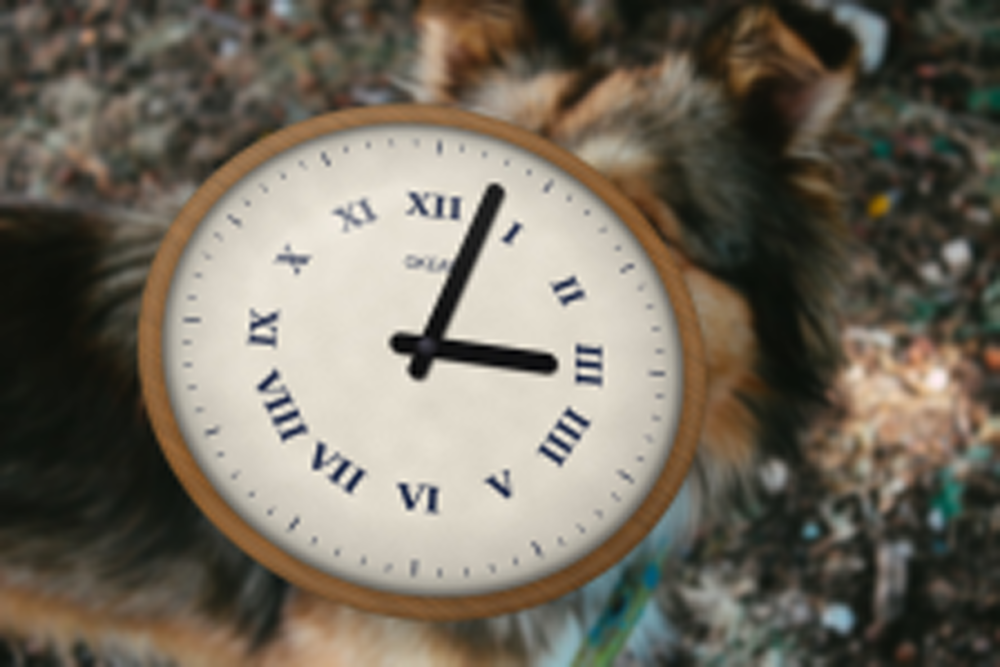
3.03
